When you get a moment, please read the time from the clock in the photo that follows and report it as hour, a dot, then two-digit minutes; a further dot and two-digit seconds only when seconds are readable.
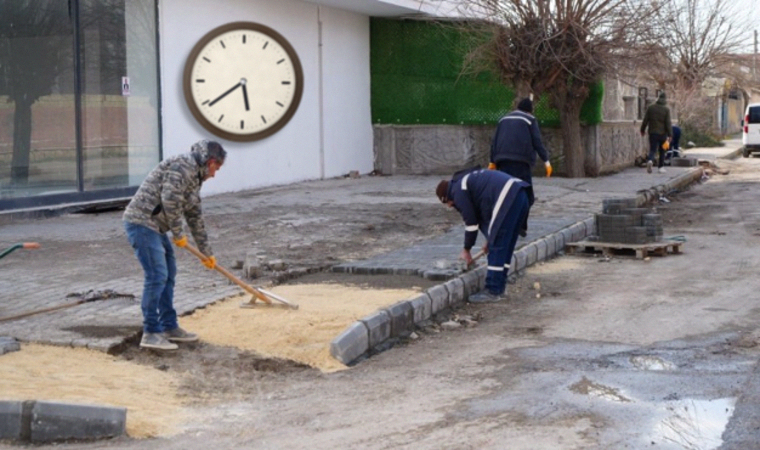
5.39
